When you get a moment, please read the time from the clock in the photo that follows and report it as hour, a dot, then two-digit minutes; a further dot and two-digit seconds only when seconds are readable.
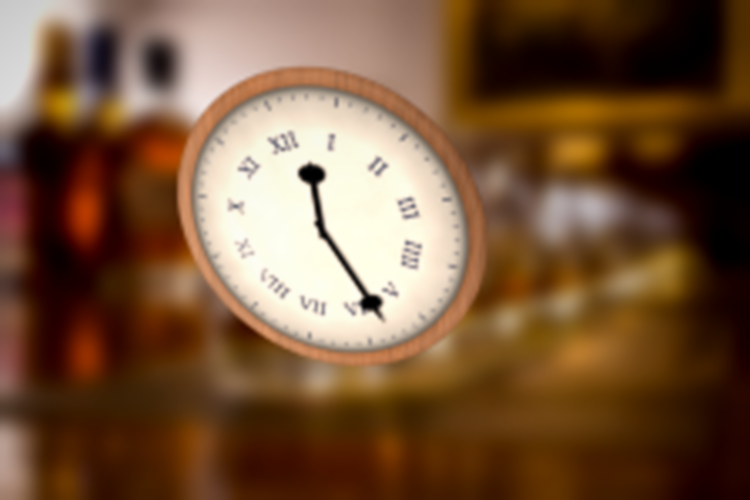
12.28
